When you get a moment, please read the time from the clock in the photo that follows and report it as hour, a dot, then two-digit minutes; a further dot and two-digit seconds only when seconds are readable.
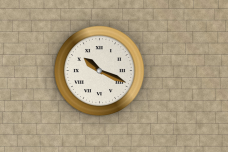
10.19
